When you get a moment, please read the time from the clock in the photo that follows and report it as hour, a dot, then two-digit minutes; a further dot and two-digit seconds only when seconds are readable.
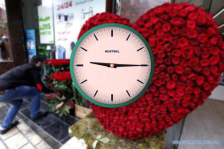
9.15
